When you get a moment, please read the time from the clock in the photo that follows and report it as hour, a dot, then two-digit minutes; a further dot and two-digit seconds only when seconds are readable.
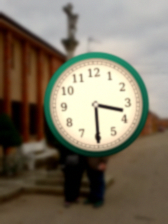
3.30
